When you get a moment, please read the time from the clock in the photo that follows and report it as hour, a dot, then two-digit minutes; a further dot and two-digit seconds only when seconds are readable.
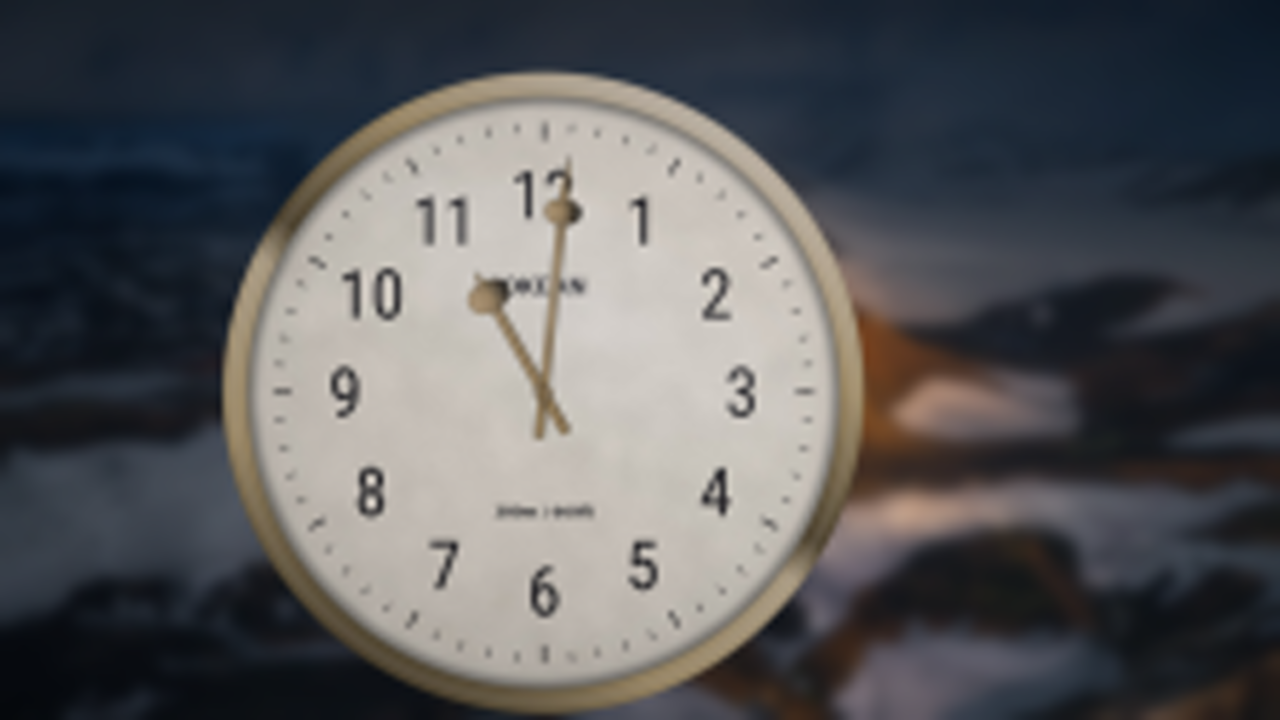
11.01
